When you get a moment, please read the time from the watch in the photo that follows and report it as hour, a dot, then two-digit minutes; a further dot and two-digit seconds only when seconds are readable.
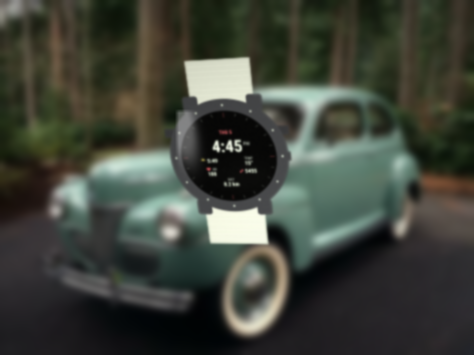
4.45
